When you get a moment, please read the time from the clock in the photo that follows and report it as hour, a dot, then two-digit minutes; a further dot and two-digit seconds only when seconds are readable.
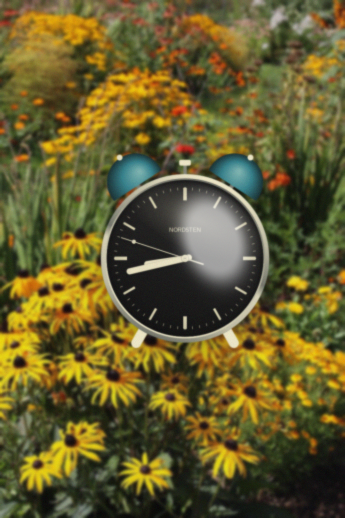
8.42.48
